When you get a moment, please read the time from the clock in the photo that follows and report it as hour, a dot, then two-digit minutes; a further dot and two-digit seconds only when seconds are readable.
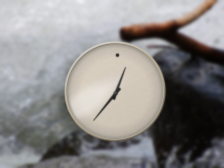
12.36
